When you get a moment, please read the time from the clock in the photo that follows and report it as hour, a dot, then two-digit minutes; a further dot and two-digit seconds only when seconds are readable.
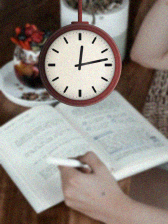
12.13
